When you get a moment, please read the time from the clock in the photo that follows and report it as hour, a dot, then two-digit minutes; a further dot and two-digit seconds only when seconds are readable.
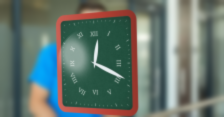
12.19
